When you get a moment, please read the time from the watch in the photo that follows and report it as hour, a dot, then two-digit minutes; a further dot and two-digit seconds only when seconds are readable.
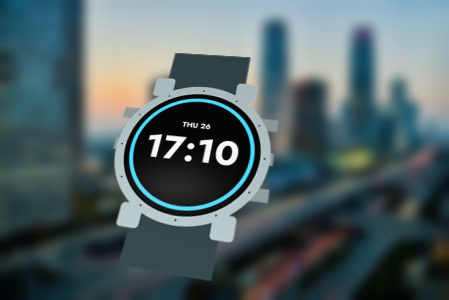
17.10
